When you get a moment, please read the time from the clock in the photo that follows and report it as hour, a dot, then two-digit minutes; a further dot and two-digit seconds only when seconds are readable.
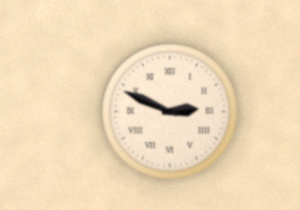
2.49
